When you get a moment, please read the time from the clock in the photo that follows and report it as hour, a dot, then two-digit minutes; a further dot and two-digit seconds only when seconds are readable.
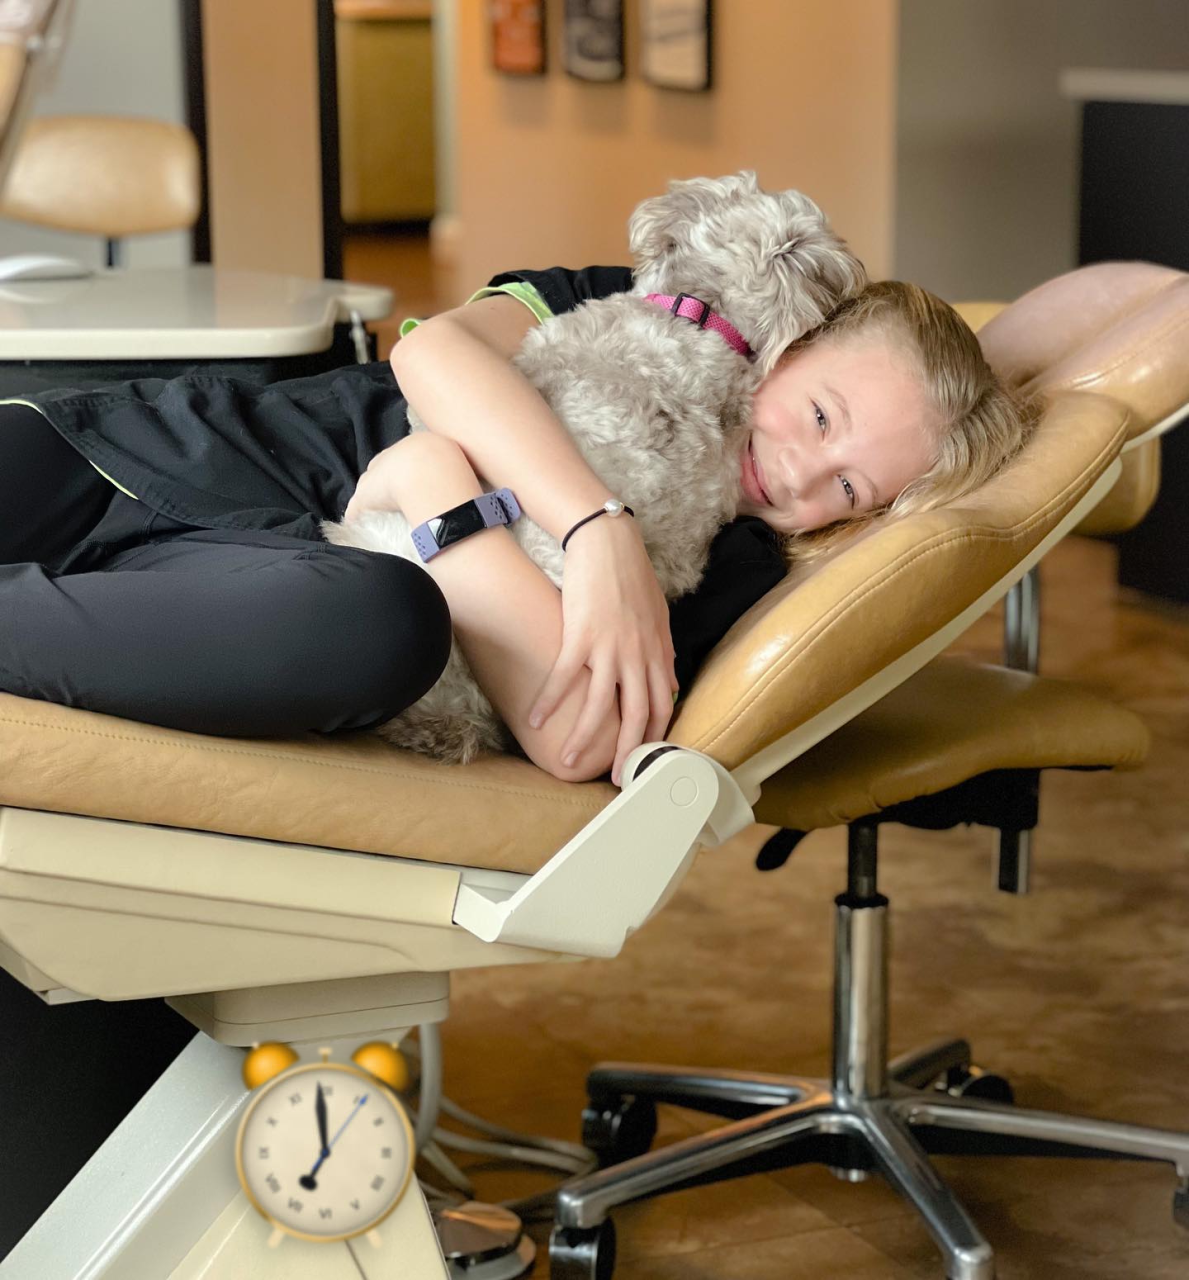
6.59.06
